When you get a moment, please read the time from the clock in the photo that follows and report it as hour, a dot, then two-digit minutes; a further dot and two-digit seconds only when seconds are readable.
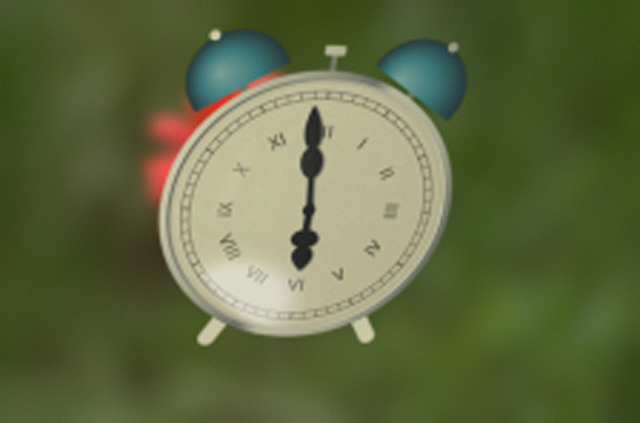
5.59
